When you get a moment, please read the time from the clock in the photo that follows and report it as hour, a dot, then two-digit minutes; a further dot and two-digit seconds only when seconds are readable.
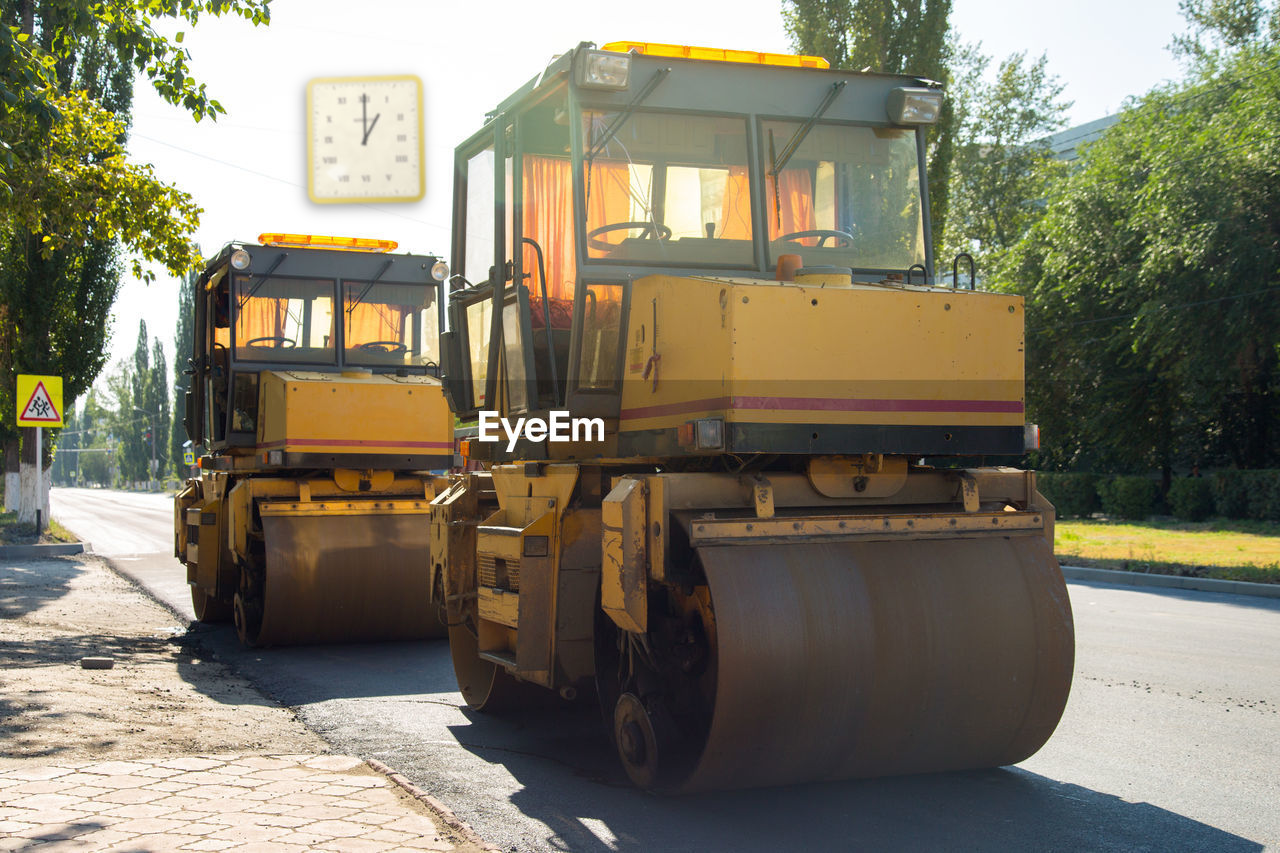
1.00
